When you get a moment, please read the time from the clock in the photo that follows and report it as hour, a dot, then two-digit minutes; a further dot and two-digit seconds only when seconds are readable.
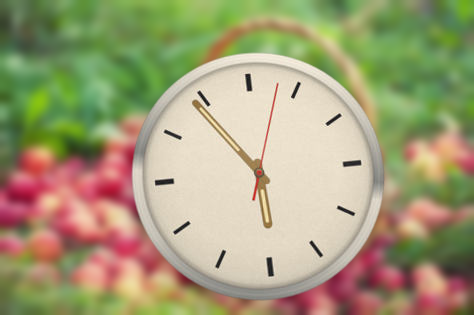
5.54.03
